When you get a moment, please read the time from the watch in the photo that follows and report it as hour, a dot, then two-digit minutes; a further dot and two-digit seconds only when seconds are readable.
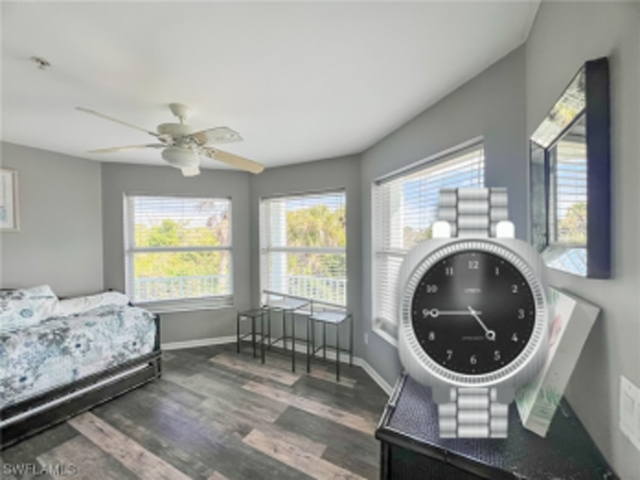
4.45
